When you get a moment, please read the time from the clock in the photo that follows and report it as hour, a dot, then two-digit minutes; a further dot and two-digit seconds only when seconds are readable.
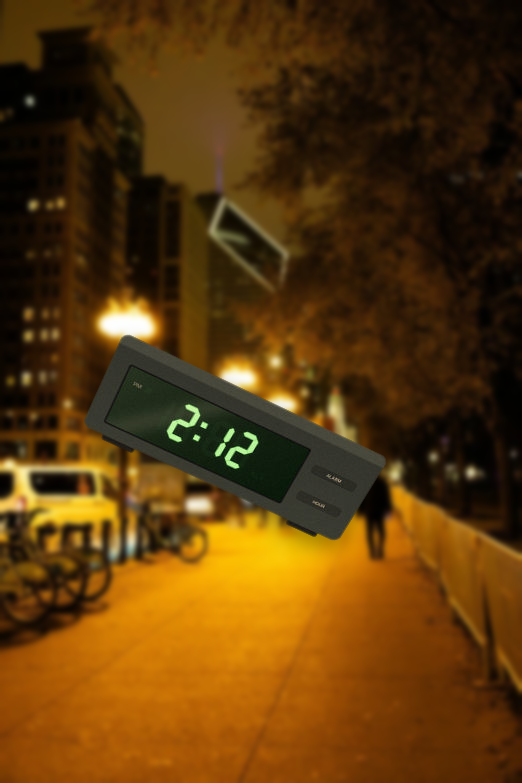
2.12
